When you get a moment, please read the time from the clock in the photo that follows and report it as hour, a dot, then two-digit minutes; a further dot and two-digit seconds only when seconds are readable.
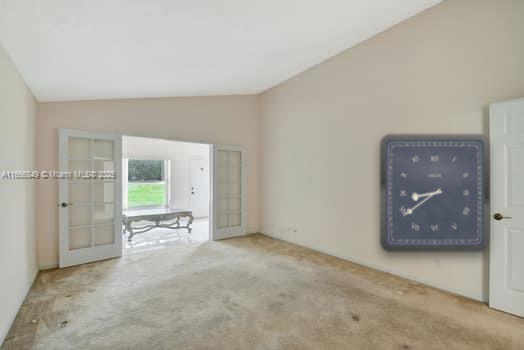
8.39
